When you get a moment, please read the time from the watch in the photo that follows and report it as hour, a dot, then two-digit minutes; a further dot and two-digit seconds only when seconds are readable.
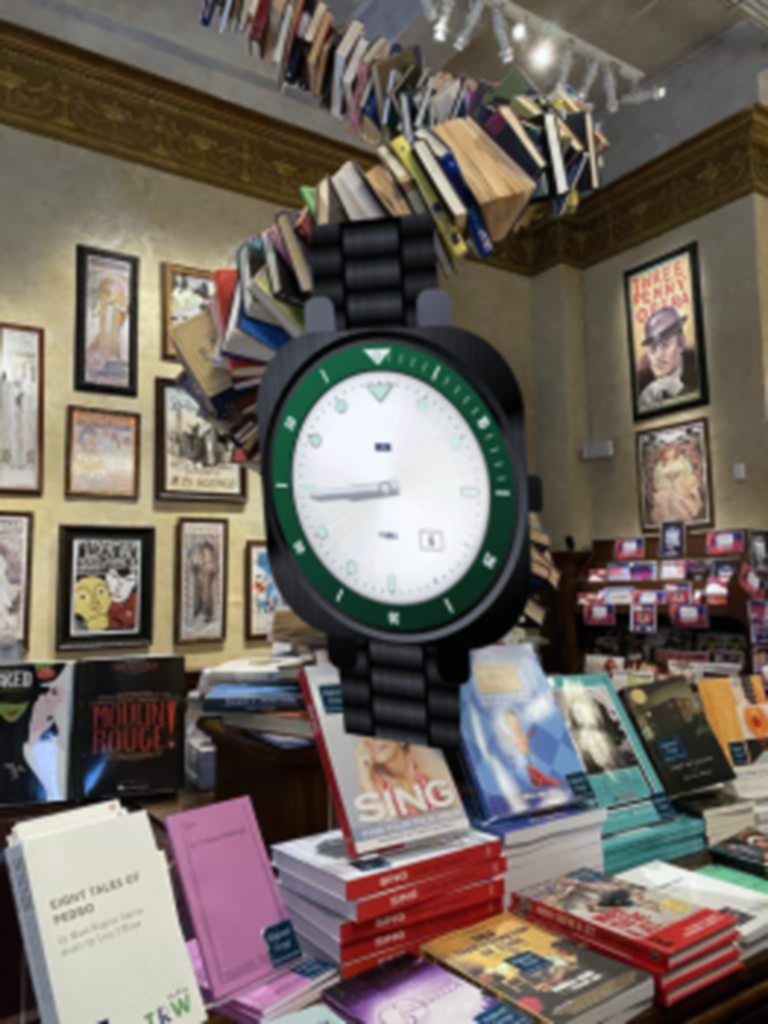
8.44
